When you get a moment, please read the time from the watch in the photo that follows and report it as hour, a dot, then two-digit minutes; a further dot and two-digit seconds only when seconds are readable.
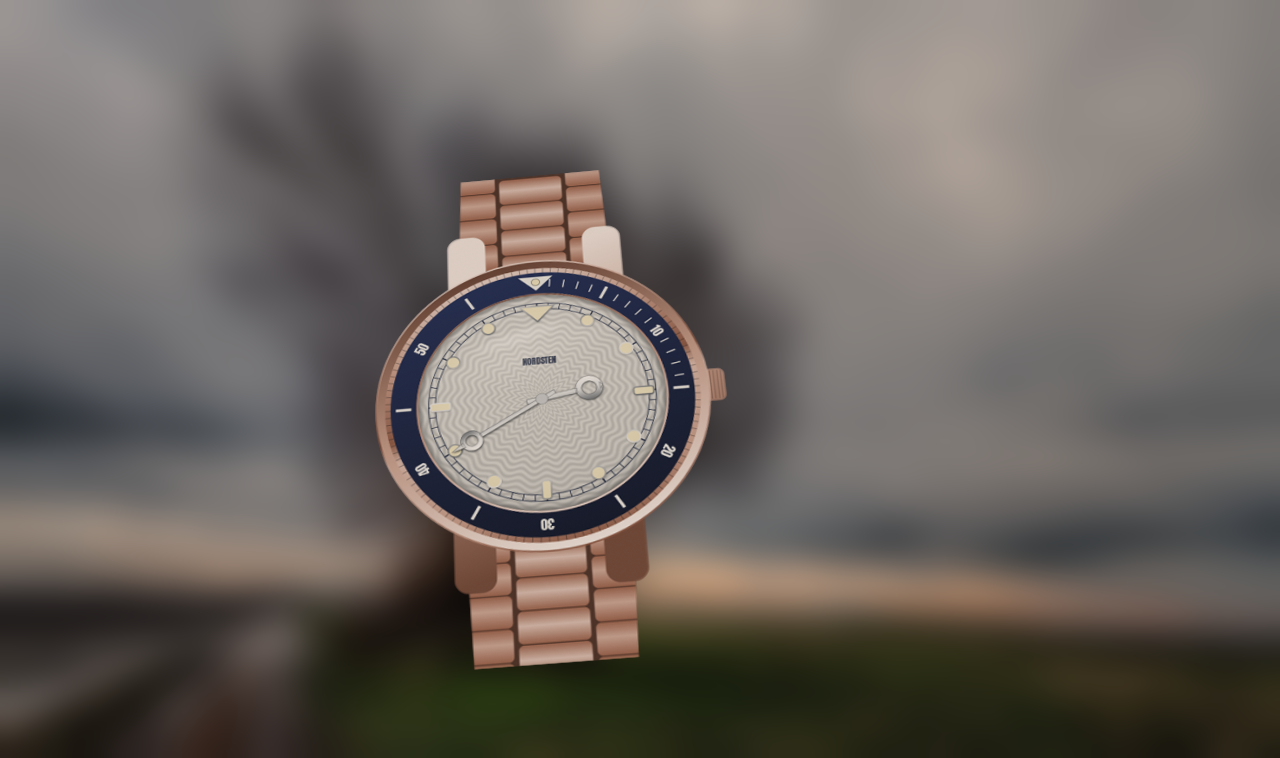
2.40
